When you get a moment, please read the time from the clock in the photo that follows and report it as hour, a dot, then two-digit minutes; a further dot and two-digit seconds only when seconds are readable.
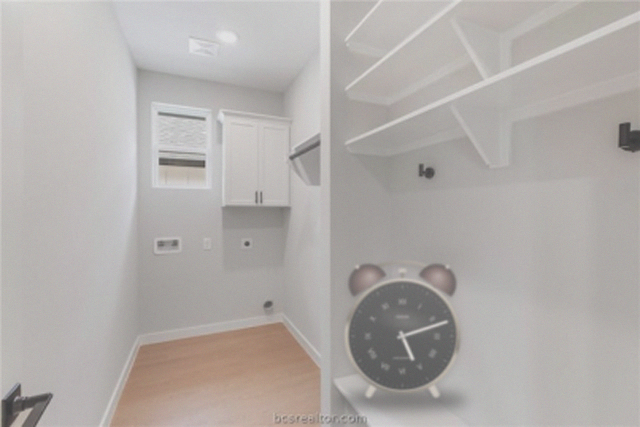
5.12
